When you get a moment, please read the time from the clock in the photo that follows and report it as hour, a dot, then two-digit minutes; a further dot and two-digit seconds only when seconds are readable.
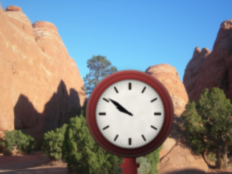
9.51
